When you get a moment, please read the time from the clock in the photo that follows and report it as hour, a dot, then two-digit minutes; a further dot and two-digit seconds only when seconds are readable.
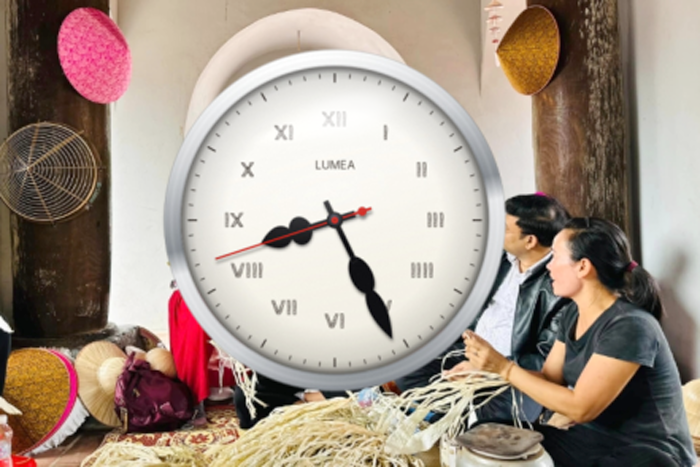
8.25.42
